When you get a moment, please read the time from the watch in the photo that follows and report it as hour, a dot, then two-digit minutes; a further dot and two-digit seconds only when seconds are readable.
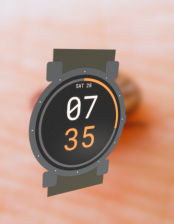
7.35
